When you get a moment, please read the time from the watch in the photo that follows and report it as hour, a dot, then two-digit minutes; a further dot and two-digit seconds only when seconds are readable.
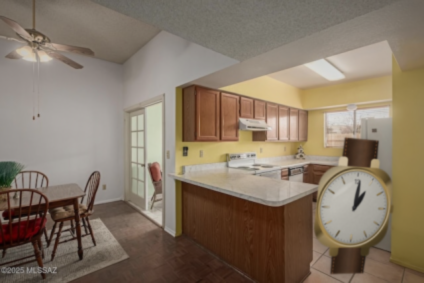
1.01
